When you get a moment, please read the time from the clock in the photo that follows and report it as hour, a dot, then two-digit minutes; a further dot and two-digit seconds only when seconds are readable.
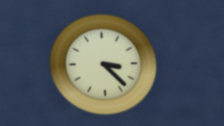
3.23
